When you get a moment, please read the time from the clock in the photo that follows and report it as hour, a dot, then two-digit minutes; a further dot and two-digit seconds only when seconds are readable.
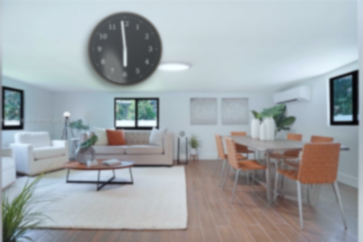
5.59
